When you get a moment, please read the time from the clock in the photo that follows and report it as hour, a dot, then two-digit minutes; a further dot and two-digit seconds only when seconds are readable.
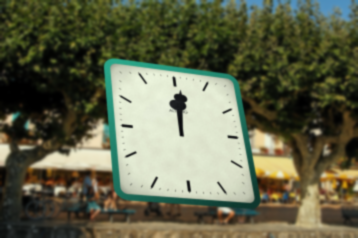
12.01
